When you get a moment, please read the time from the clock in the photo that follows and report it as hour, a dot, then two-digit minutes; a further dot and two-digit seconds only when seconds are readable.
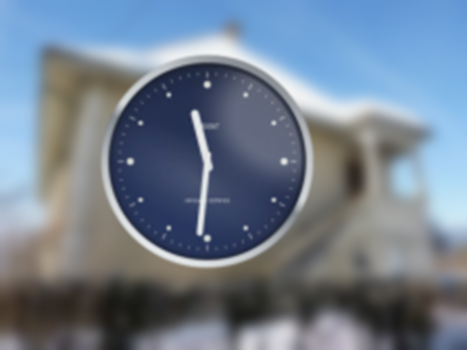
11.31
